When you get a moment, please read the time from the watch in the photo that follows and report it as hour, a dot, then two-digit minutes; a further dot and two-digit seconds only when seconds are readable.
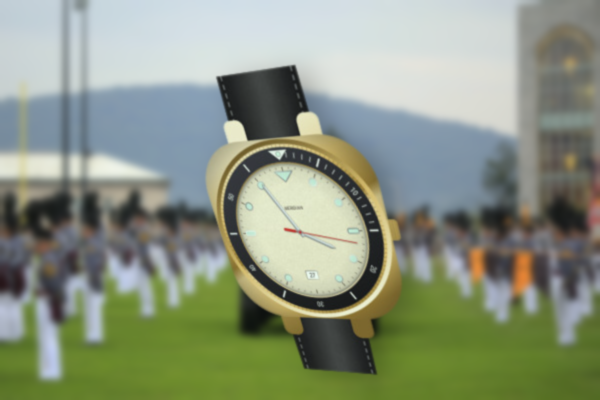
3.55.17
